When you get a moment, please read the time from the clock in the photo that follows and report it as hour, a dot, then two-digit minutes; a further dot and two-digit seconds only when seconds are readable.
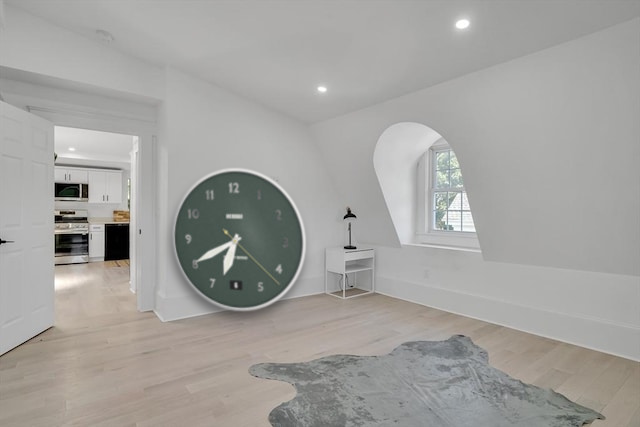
6.40.22
